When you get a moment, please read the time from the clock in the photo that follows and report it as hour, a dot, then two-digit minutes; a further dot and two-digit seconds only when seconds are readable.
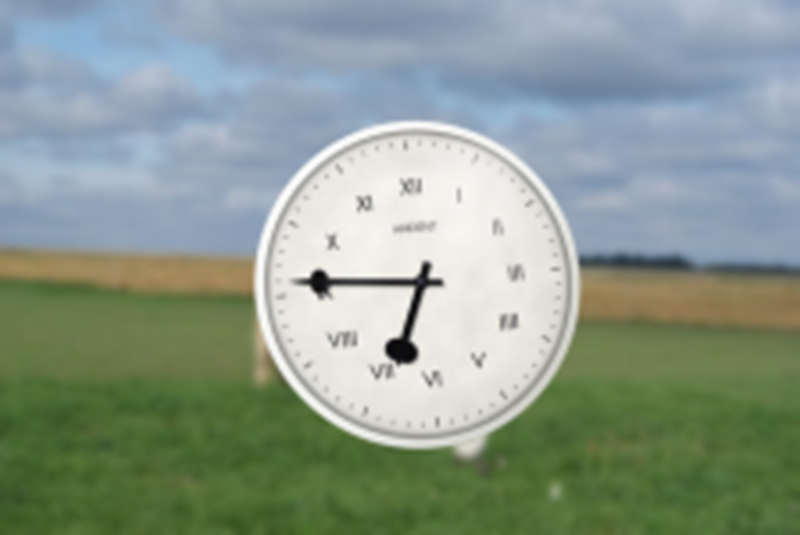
6.46
